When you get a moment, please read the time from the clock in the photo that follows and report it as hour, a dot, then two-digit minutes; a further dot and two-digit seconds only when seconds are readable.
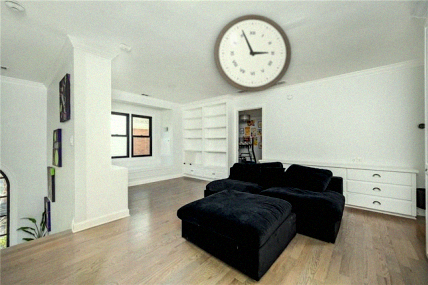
2.56
